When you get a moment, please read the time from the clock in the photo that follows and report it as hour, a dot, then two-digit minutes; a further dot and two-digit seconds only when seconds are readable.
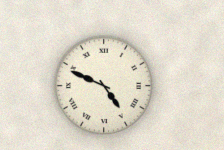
4.49
